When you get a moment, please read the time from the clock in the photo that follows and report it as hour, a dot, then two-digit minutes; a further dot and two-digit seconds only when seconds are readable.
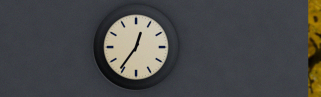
12.36
